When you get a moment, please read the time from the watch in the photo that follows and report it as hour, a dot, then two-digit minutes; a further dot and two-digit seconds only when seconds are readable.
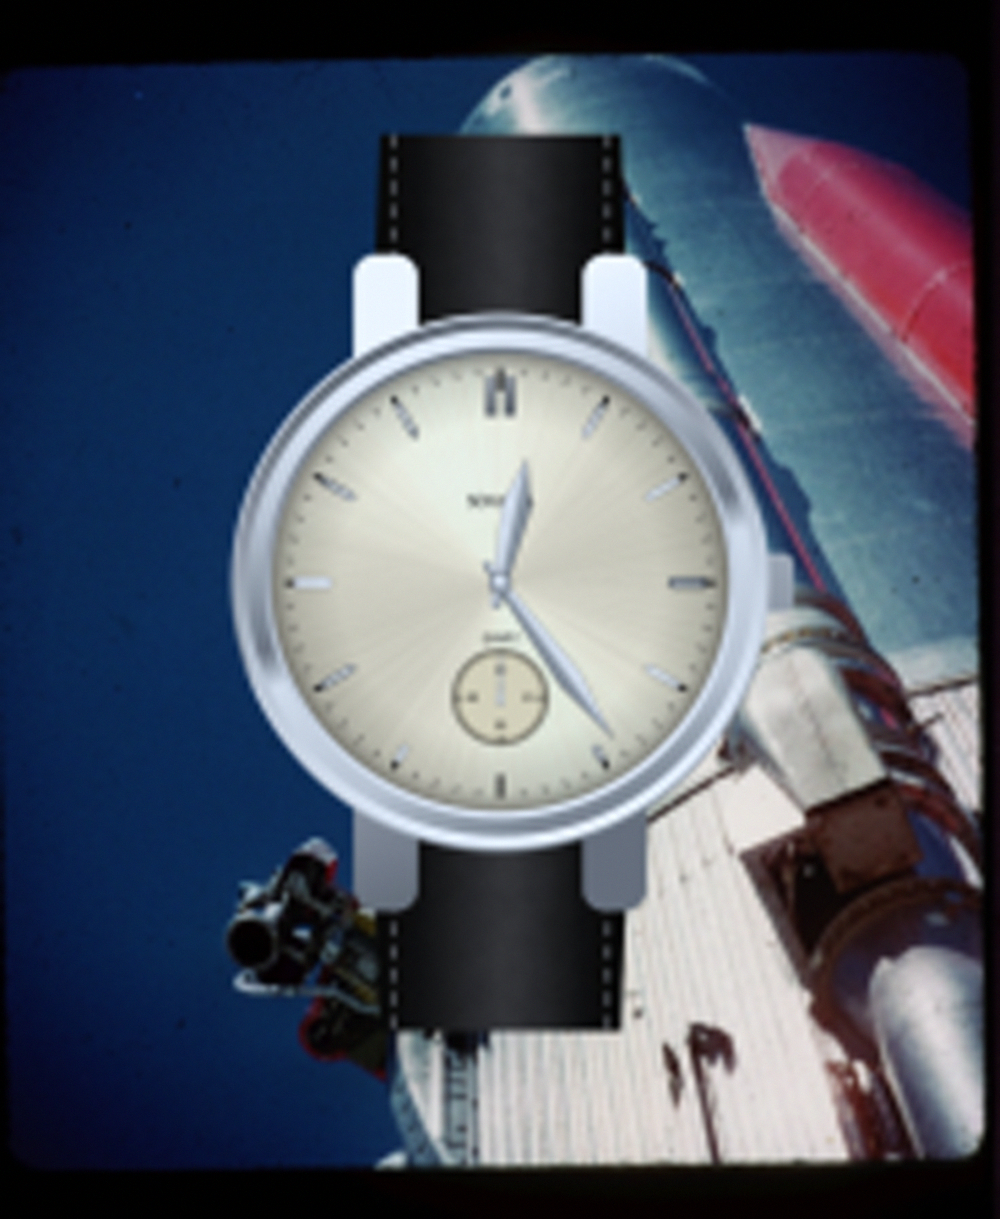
12.24
